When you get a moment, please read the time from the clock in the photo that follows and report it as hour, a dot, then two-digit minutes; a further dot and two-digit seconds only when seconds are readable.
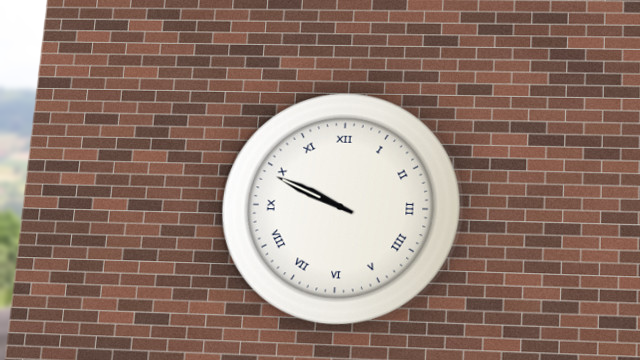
9.49
